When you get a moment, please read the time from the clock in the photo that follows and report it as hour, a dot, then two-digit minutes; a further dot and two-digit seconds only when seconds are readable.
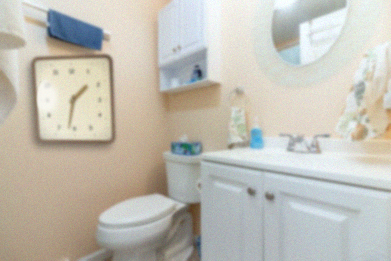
1.32
